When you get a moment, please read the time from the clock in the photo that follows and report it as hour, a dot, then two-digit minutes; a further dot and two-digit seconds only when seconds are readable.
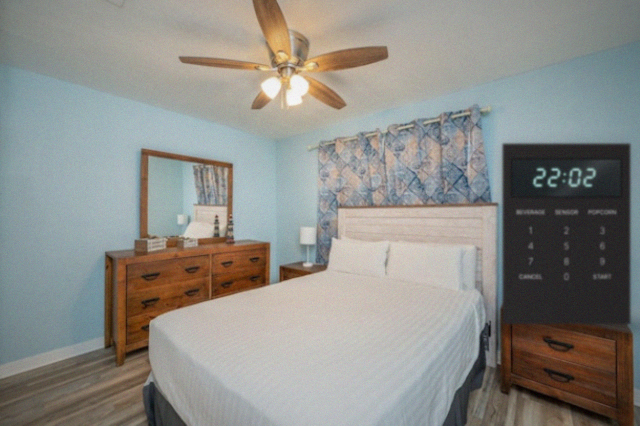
22.02
